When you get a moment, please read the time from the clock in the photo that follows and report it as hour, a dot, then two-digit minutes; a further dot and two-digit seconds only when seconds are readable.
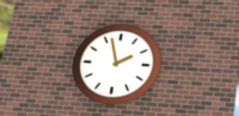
1.57
